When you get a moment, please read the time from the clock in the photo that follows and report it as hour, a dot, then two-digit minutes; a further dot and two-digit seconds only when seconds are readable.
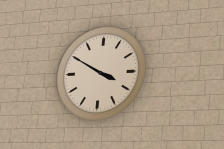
3.50
